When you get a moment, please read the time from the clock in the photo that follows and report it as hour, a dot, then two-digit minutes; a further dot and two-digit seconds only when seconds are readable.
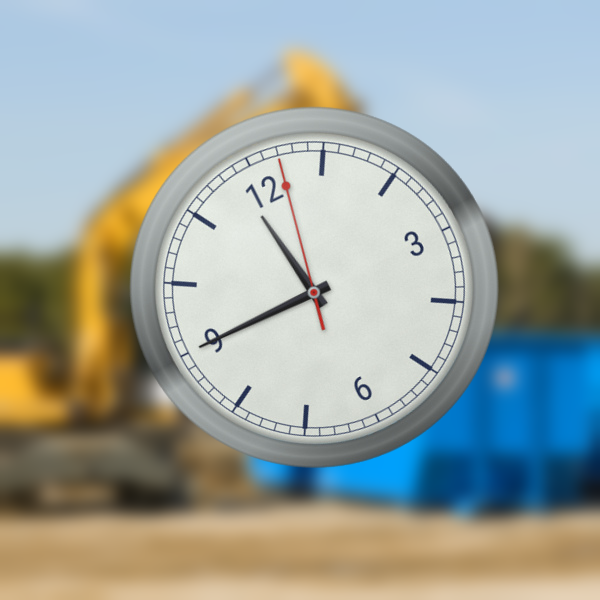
11.45.02
